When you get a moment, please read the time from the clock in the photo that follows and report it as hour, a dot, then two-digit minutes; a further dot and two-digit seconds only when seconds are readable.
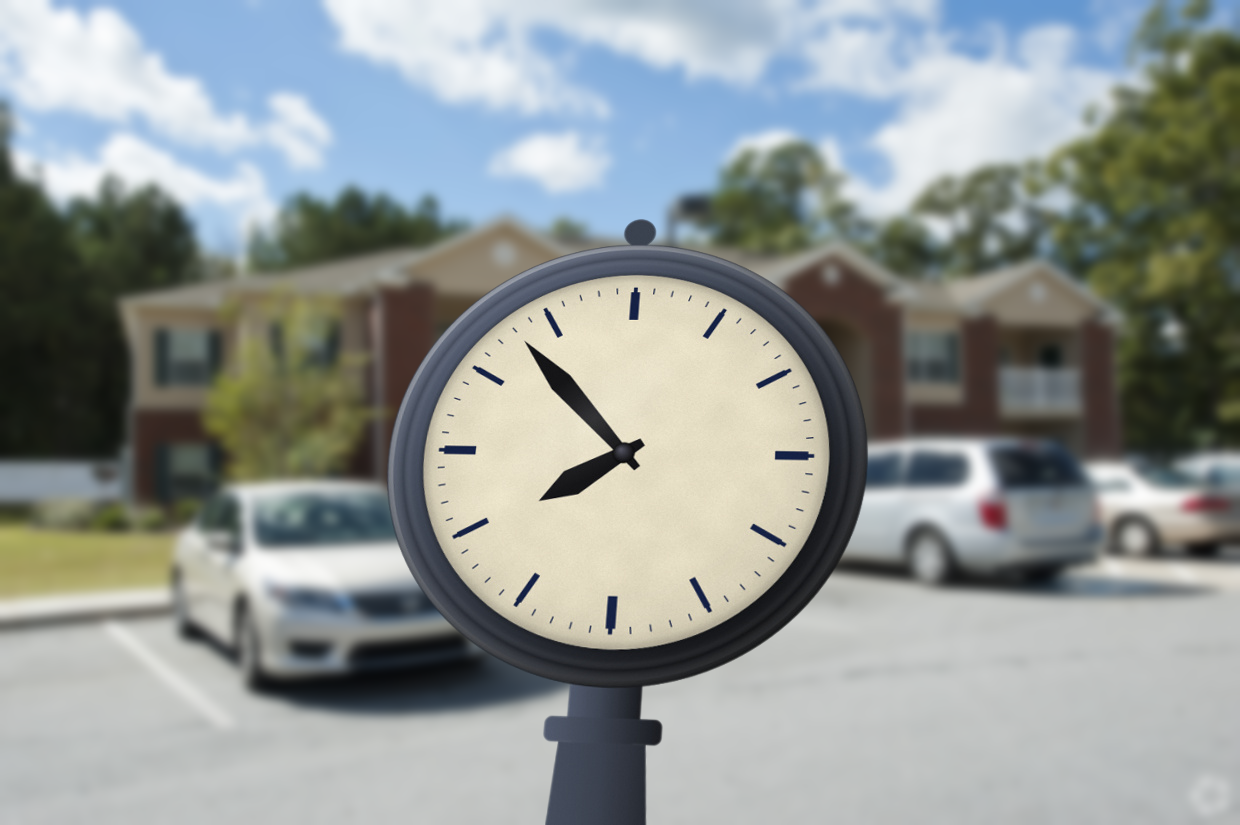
7.53
